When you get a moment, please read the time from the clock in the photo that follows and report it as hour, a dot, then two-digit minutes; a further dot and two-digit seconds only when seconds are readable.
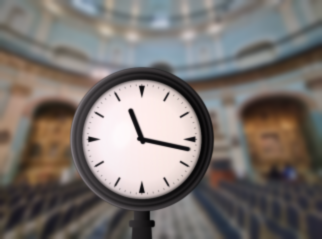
11.17
